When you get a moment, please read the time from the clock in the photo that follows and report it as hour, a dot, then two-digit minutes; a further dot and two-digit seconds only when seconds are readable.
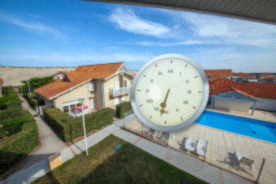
6.32
